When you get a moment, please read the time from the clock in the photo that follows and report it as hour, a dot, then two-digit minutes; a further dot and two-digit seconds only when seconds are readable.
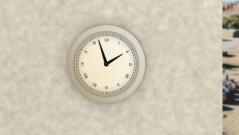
1.57
